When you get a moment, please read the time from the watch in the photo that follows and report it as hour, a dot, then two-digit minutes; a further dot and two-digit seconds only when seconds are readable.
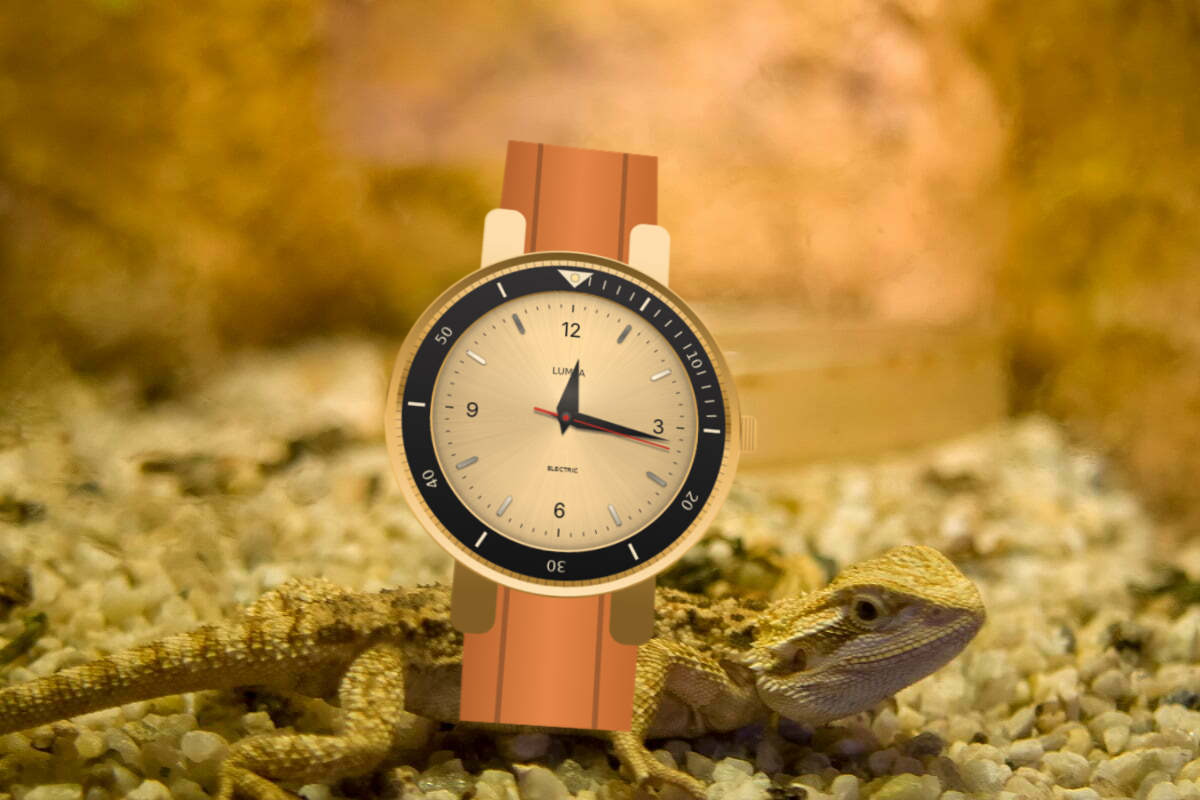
12.16.17
